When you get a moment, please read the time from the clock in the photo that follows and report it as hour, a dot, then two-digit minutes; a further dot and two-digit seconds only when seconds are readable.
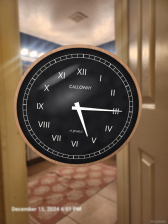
5.15
